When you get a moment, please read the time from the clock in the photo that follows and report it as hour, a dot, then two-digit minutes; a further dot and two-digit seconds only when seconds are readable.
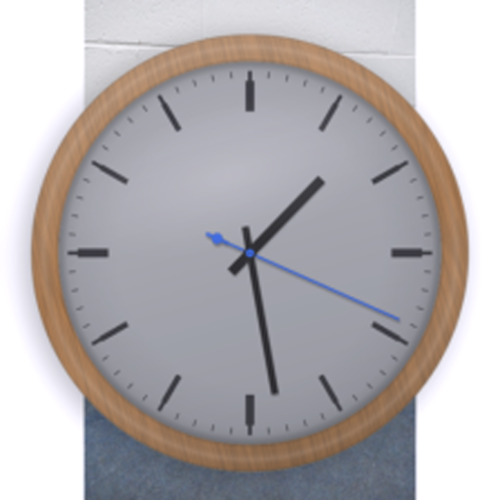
1.28.19
